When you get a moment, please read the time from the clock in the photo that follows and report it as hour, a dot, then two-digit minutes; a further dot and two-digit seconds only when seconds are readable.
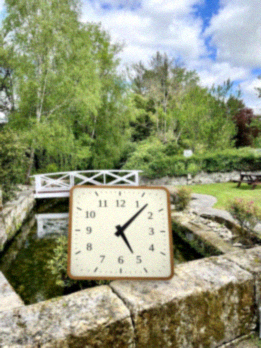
5.07
